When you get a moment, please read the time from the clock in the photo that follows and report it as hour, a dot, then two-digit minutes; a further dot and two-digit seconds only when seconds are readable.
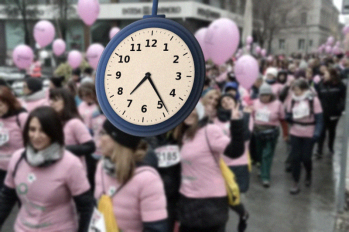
7.24
